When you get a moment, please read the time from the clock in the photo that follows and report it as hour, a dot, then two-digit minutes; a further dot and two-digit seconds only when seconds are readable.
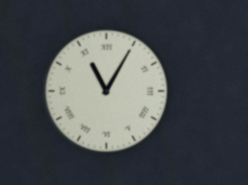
11.05
